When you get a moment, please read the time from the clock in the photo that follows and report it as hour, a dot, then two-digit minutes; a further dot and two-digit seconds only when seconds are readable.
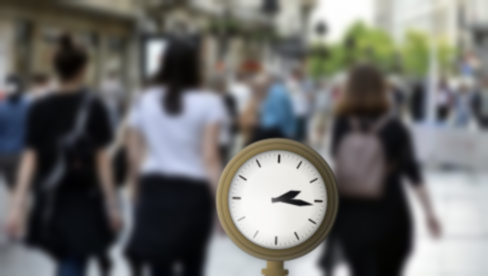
2.16
